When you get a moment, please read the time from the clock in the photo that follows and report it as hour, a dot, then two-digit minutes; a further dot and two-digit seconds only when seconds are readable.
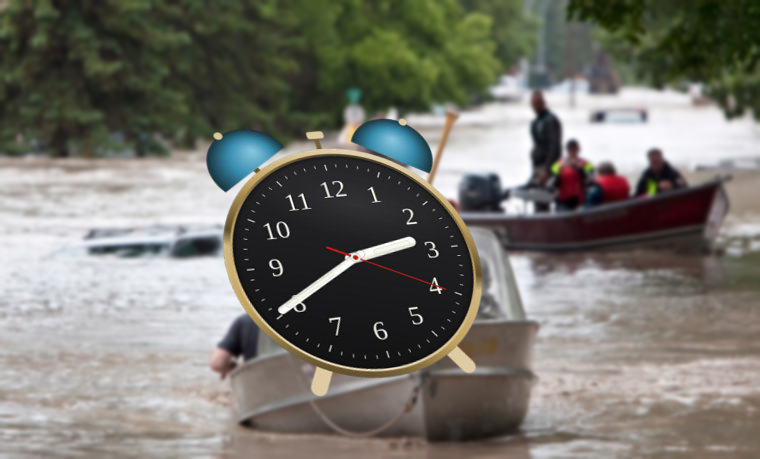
2.40.20
